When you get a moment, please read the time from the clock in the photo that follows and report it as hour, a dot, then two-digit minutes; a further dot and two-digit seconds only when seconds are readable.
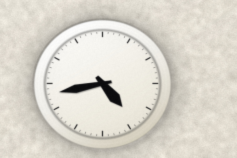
4.43
